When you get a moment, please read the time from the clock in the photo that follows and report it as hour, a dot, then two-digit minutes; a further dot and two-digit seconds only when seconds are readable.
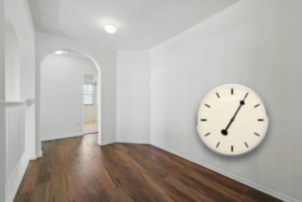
7.05
